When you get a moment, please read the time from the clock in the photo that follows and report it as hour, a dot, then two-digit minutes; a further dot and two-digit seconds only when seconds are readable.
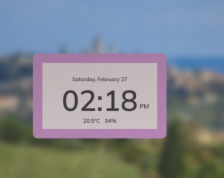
2.18
